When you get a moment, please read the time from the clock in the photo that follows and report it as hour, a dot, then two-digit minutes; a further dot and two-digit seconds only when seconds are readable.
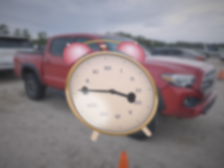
3.46
